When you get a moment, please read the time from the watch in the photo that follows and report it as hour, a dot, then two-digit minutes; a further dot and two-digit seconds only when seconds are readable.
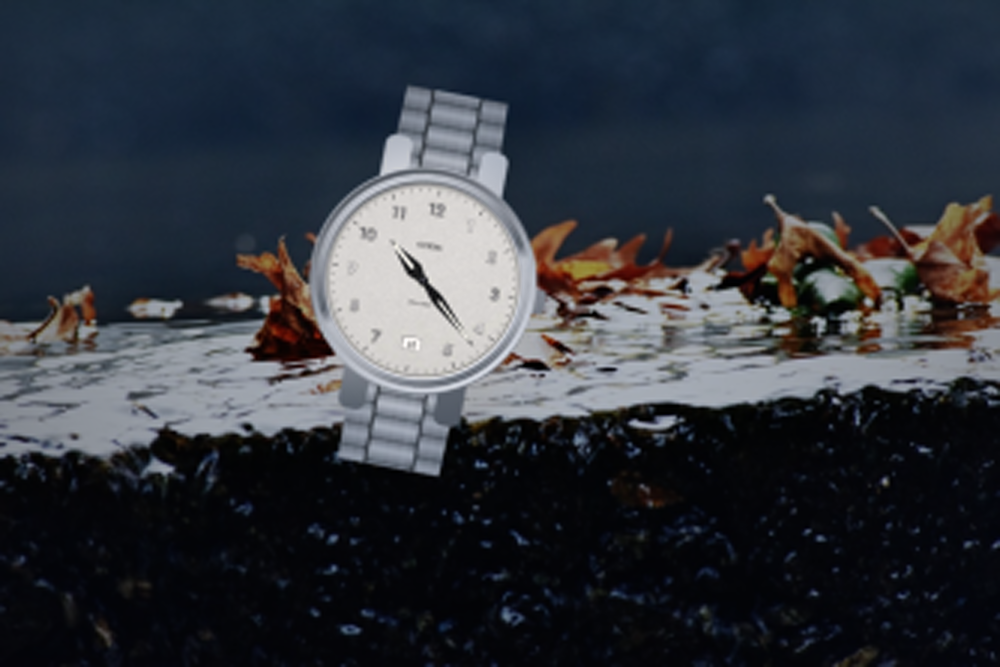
10.22
